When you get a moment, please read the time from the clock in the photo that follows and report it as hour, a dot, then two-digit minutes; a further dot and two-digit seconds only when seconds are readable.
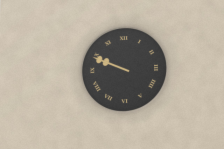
9.49
